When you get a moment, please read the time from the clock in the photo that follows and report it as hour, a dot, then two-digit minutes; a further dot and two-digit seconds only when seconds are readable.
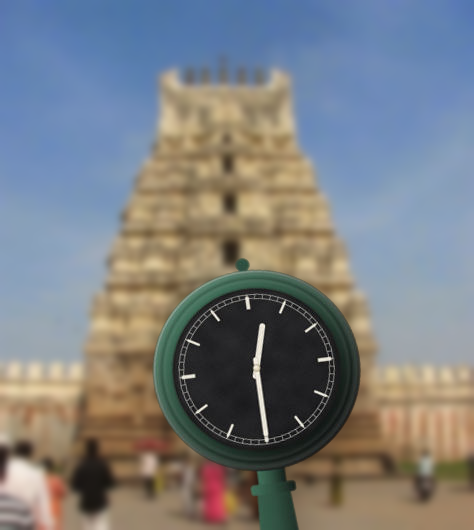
12.30
